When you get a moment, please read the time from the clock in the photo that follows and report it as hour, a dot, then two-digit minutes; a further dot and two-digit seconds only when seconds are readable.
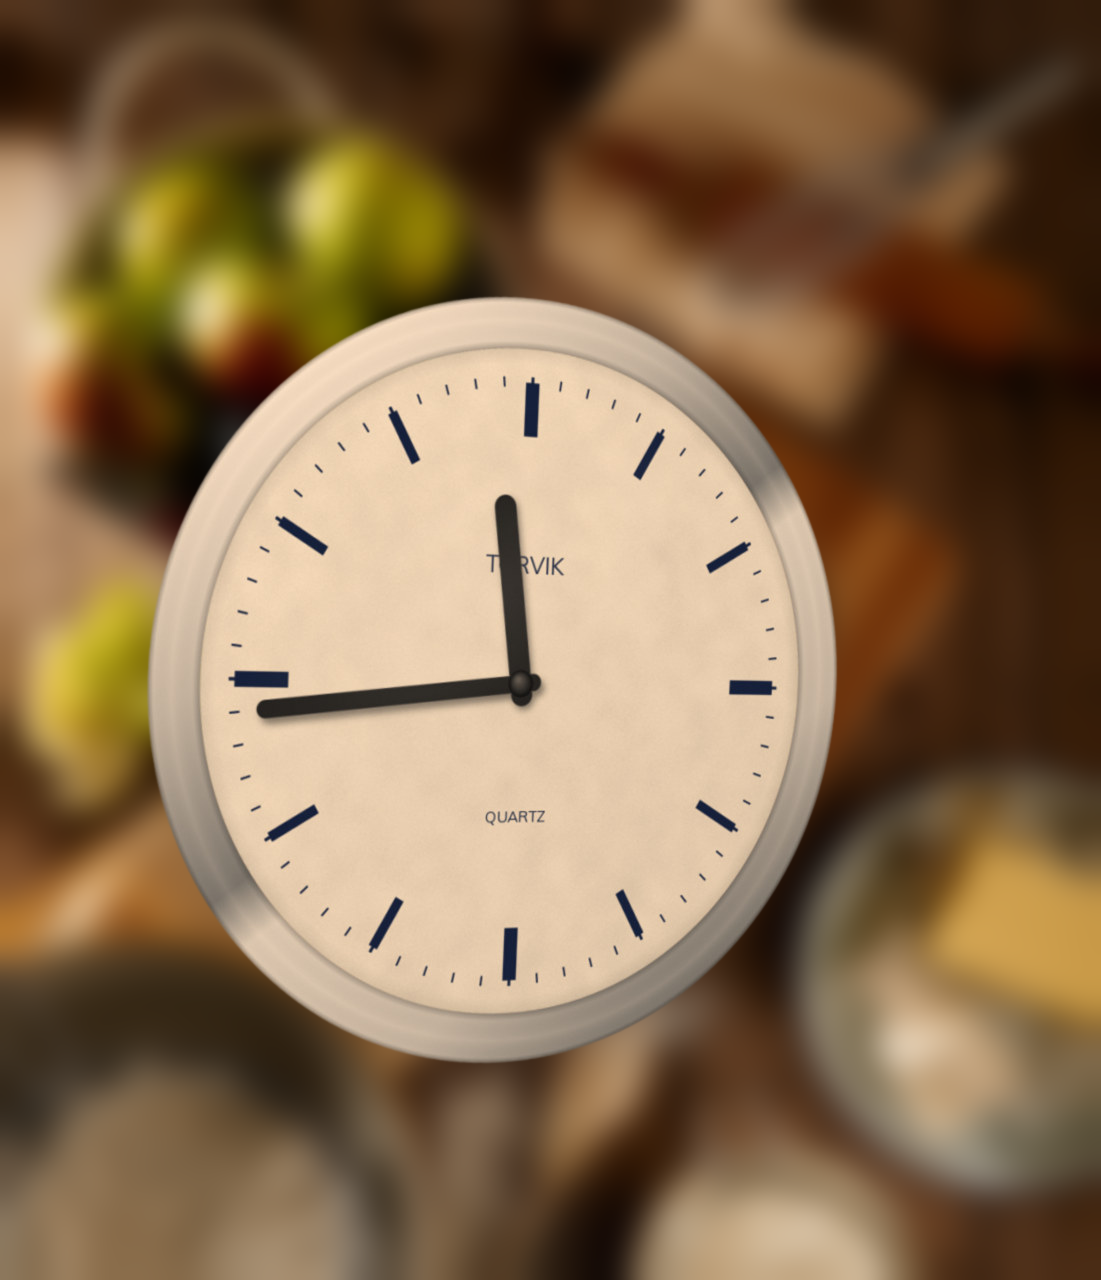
11.44
